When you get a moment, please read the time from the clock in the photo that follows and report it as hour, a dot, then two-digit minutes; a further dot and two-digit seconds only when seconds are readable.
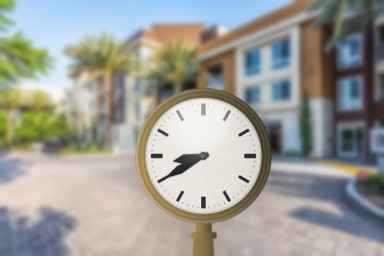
8.40
